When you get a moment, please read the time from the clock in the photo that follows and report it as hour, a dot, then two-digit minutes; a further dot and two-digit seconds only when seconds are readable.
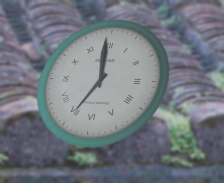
6.59
